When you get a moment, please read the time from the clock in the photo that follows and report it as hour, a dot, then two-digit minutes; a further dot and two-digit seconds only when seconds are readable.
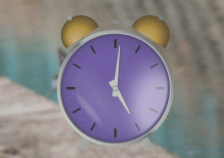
5.01
